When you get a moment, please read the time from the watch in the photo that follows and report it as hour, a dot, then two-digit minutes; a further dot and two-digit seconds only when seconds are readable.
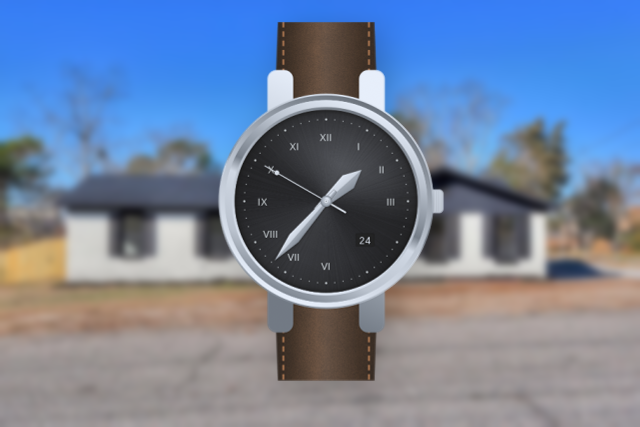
1.36.50
